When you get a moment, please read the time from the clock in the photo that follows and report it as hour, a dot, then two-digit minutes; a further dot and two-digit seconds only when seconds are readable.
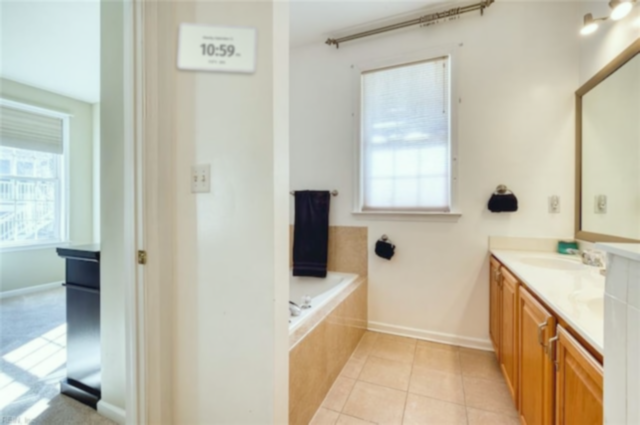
10.59
